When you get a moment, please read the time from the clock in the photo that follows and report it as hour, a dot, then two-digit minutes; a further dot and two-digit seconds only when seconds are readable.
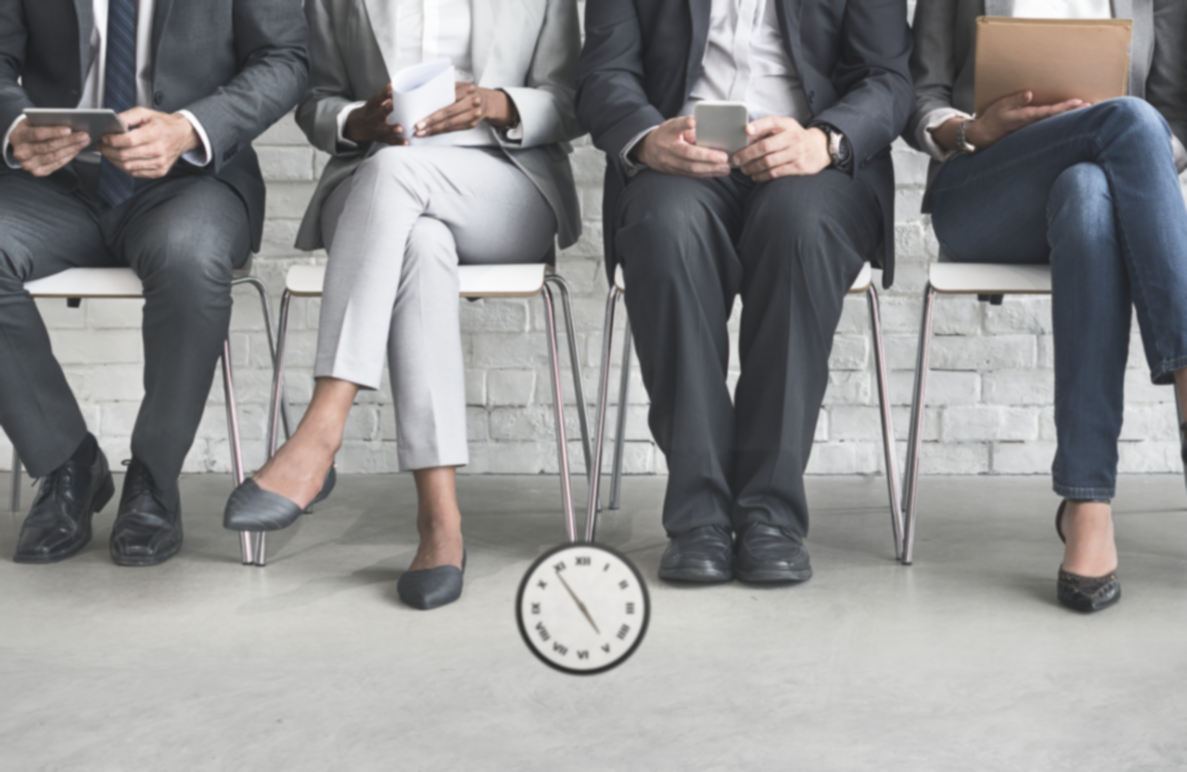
4.54
